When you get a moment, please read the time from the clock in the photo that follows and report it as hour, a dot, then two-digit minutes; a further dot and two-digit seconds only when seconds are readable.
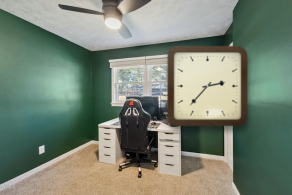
2.37
